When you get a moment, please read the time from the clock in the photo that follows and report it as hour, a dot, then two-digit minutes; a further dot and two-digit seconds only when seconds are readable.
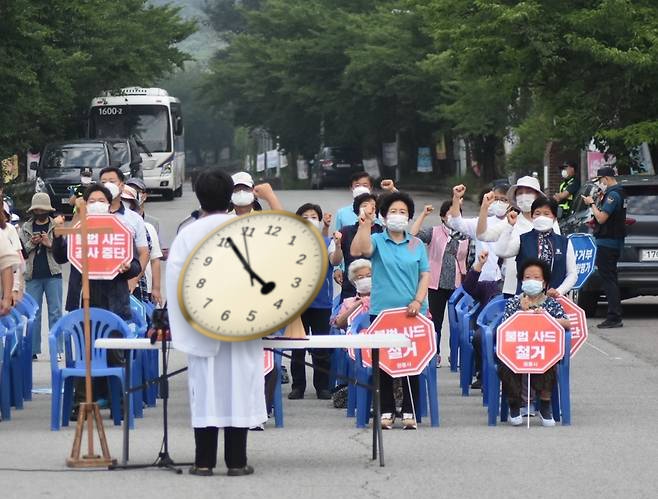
3.50.54
